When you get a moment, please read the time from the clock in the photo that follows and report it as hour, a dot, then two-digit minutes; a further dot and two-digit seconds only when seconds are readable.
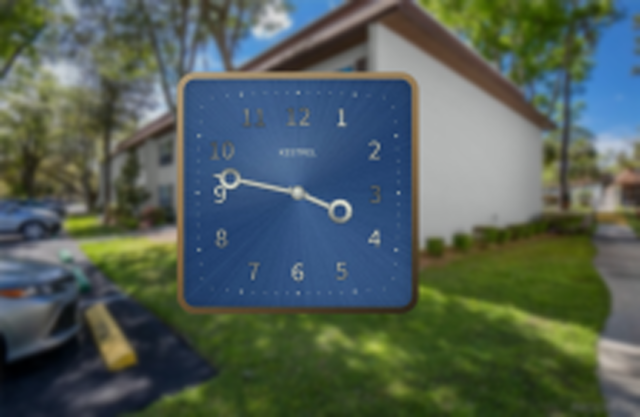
3.47
